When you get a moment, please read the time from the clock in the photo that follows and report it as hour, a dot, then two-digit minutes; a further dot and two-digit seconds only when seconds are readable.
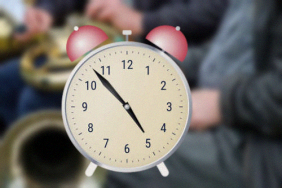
4.53
